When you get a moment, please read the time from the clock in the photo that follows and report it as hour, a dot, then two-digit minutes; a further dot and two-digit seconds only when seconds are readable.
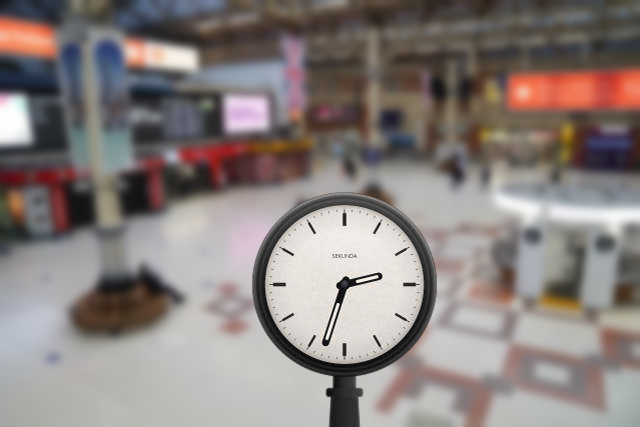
2.33
